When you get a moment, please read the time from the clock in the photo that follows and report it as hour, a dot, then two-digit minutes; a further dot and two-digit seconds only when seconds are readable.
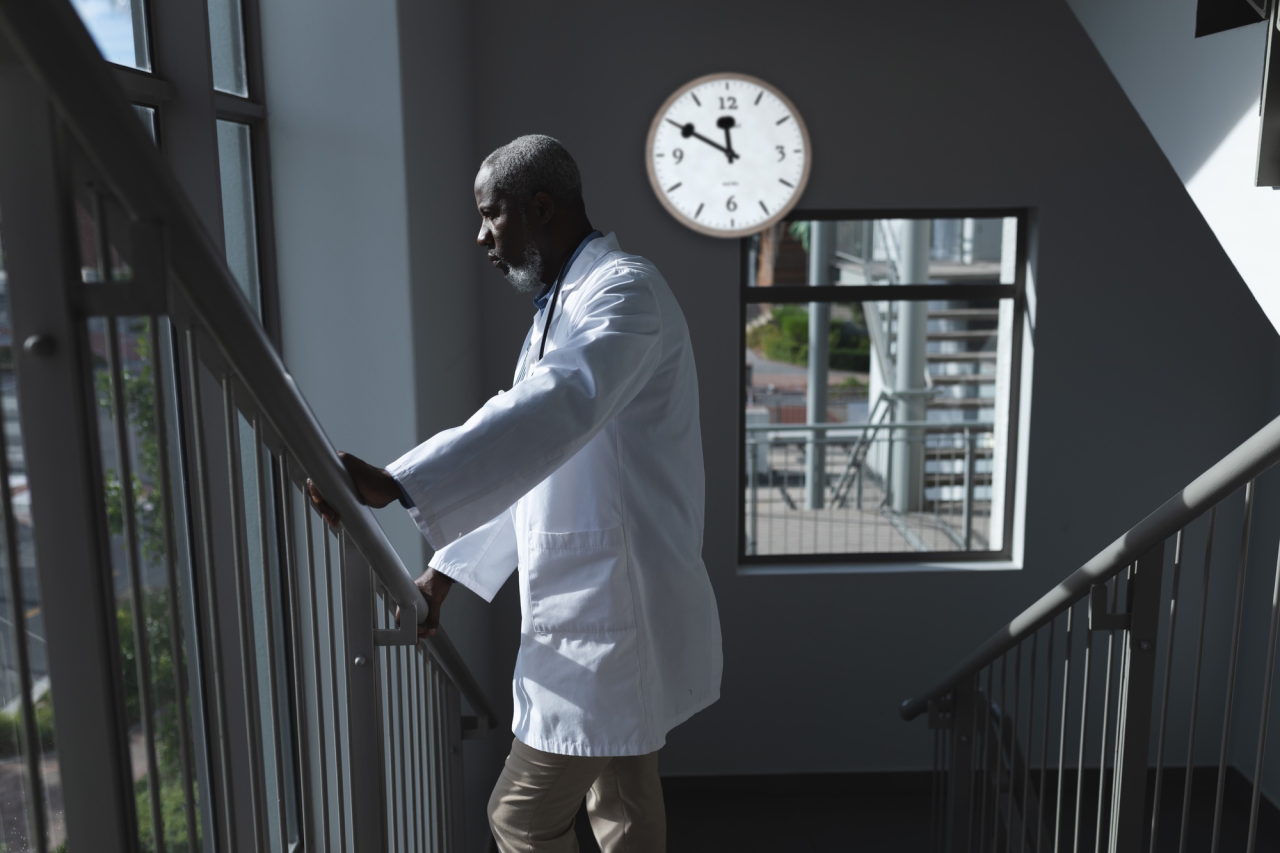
11.50
